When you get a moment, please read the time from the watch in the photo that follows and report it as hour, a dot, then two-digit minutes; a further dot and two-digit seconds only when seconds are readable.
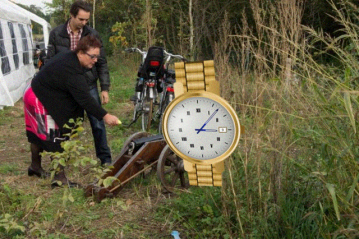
3.07
